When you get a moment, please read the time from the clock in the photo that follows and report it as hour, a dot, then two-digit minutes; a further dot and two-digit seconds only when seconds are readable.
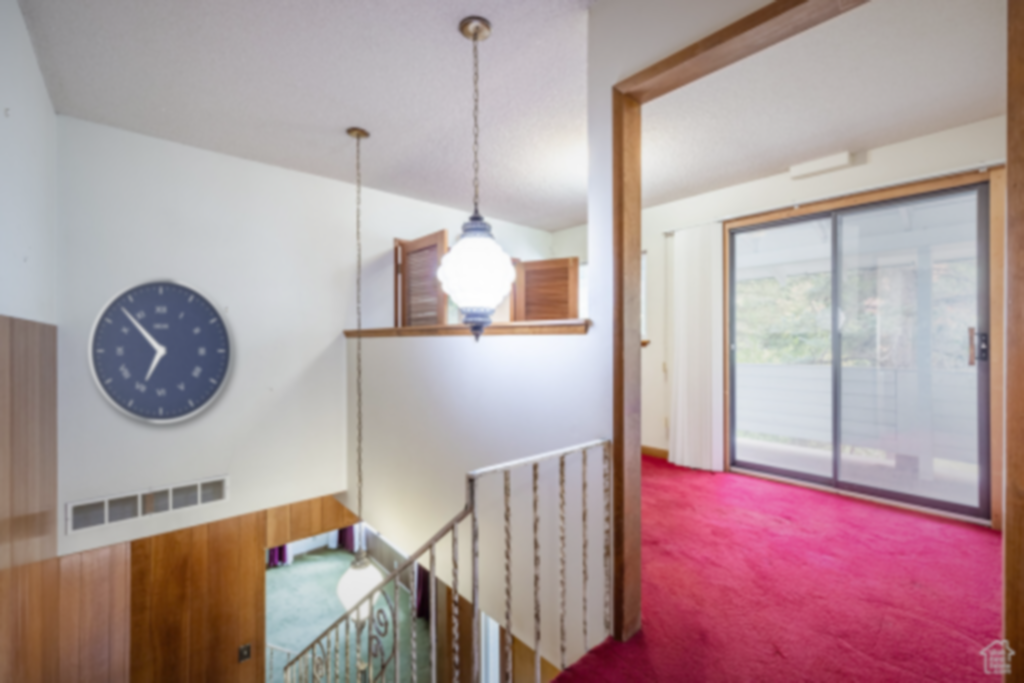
6.53
